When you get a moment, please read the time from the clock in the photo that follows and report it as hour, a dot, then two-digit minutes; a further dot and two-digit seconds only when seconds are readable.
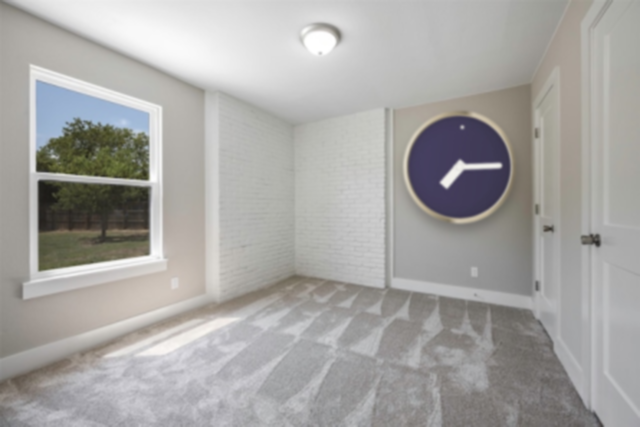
7.14
